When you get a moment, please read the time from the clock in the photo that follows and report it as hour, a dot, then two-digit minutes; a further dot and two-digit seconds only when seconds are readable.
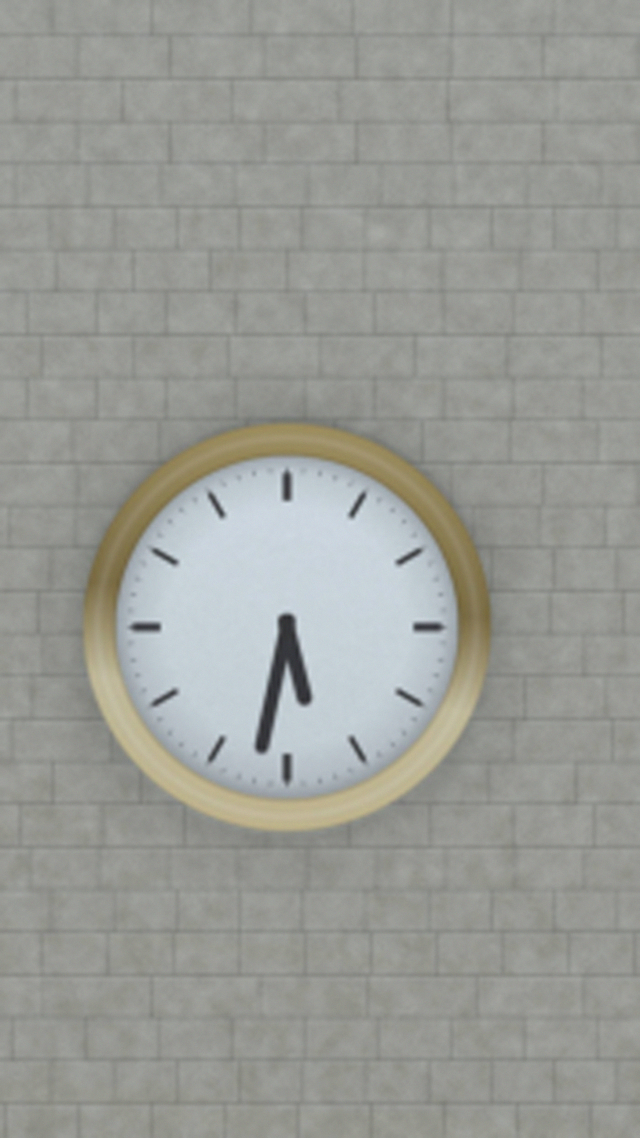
5.32
